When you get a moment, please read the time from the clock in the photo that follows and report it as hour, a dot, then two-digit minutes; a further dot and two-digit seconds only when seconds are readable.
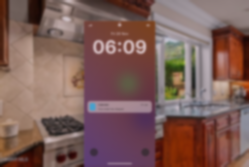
6.09
